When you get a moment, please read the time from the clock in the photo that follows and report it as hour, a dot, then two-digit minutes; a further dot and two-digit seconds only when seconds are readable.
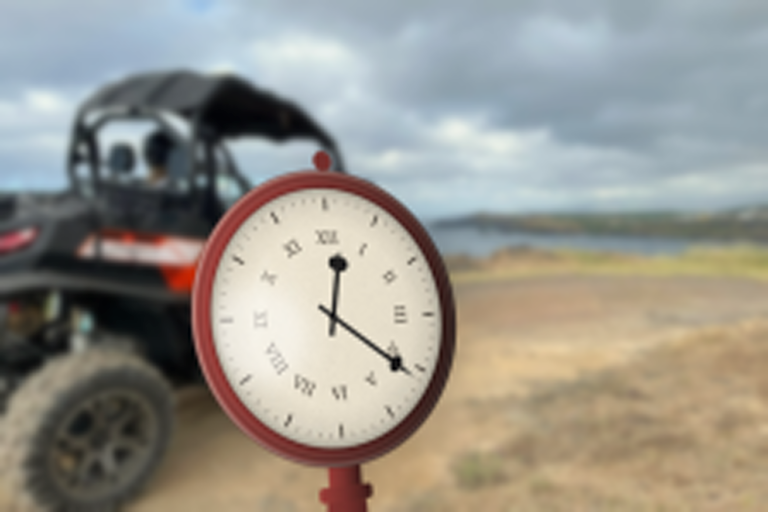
12.21
